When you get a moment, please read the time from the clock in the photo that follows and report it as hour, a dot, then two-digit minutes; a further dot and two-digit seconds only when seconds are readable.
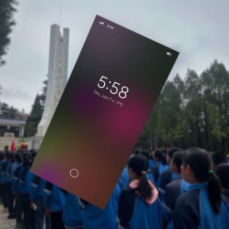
5.58
